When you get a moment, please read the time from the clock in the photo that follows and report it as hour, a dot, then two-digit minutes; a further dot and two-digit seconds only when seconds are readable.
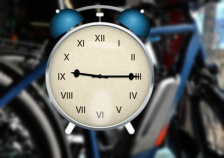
9.15
